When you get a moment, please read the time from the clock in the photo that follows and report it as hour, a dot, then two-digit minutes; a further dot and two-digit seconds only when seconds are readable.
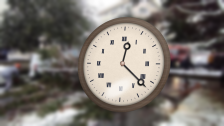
12.22
